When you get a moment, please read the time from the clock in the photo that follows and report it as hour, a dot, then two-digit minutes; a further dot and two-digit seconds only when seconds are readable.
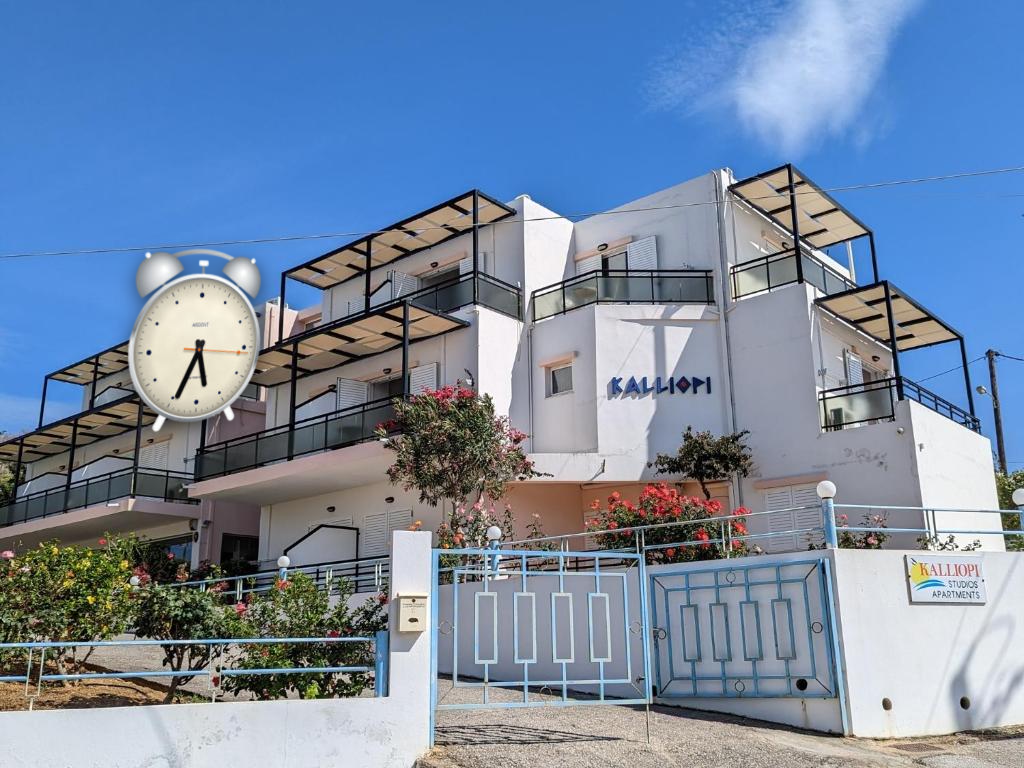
5.34.16
